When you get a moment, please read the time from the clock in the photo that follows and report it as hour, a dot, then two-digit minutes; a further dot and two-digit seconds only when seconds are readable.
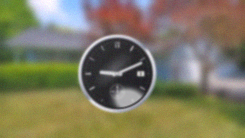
9.11
